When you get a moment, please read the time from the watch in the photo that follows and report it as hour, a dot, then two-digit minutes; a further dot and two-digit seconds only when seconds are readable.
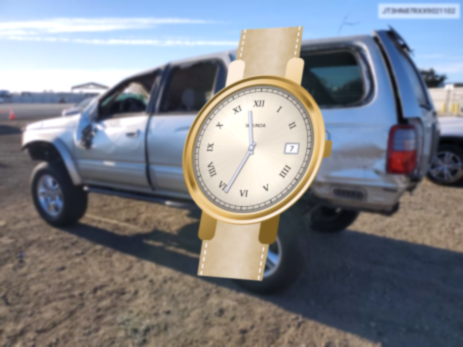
11.34
